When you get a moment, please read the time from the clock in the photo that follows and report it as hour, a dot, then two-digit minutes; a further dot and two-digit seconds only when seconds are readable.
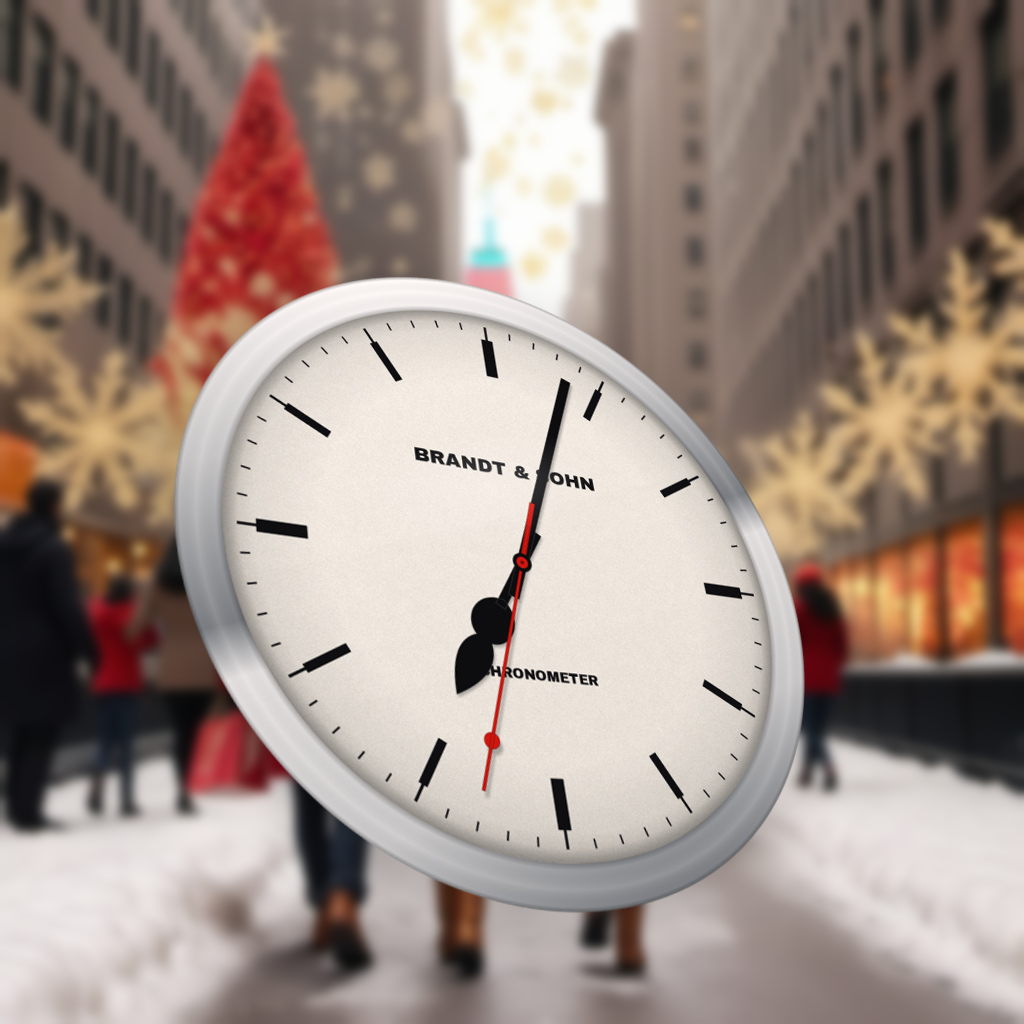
7.03.33
